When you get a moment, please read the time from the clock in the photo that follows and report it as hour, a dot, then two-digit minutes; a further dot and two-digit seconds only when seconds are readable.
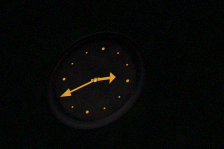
2.40
